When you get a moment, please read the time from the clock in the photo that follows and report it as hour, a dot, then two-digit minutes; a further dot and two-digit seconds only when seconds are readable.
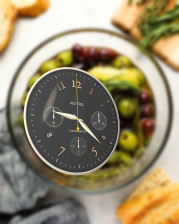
9.22
